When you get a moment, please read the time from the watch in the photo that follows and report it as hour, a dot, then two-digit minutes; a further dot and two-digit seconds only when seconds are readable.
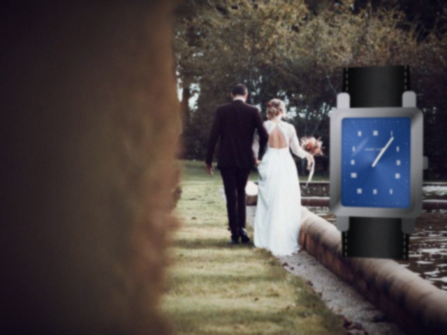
1.06
